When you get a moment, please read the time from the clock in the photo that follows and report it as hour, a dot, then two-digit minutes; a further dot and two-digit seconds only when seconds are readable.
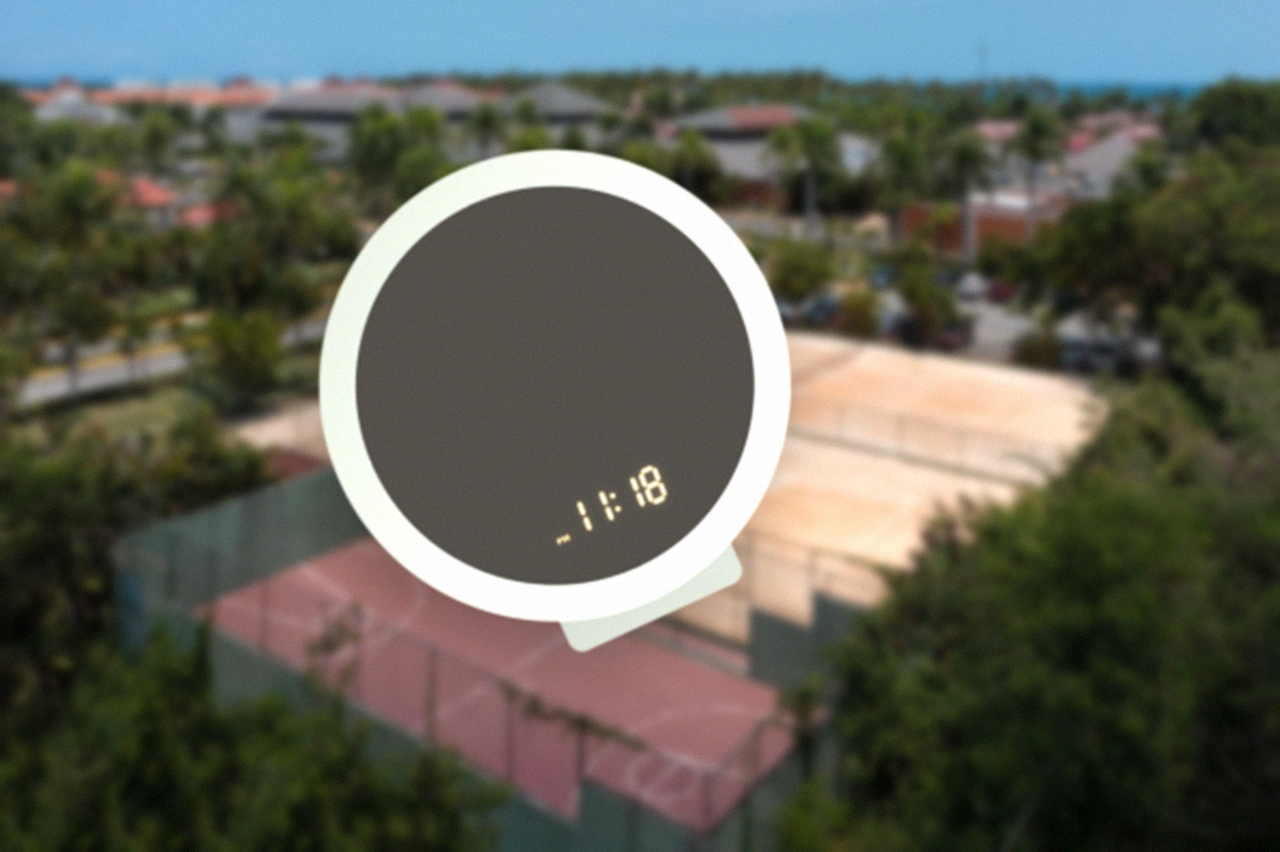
11.18
